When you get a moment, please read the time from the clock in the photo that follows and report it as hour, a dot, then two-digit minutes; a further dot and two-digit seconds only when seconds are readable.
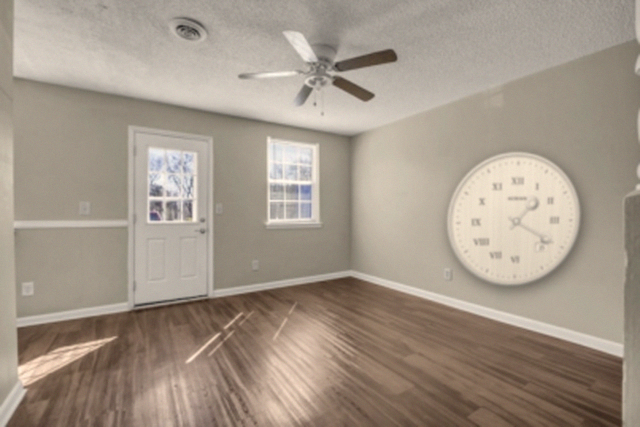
1.20
